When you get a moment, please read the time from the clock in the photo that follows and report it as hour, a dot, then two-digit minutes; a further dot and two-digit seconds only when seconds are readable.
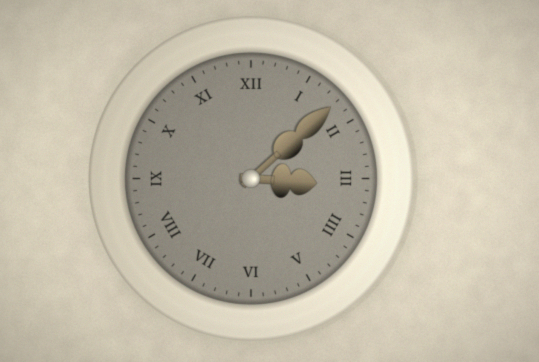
3.08
